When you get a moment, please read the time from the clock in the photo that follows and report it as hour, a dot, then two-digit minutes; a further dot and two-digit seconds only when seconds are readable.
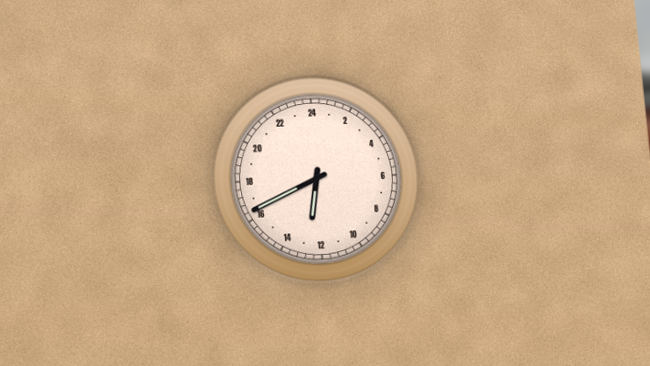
12.41
